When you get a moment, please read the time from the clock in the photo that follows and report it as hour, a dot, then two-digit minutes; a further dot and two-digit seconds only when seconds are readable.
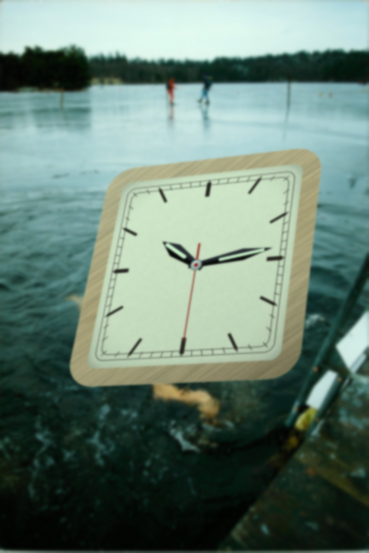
10.13.30
